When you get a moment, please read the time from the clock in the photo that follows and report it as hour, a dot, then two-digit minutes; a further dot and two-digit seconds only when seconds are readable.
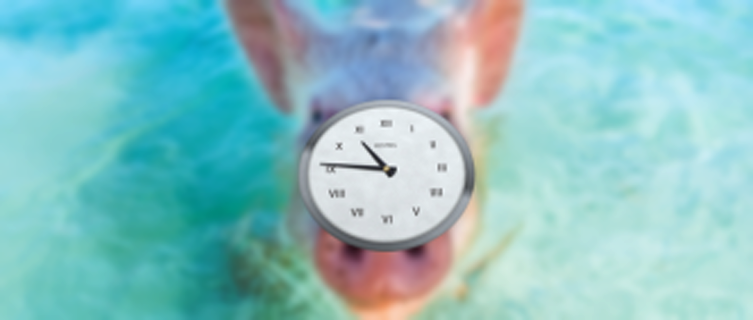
10.46
